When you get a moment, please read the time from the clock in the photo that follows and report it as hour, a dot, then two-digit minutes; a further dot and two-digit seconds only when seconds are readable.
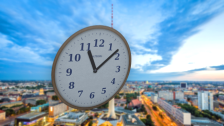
11.08
